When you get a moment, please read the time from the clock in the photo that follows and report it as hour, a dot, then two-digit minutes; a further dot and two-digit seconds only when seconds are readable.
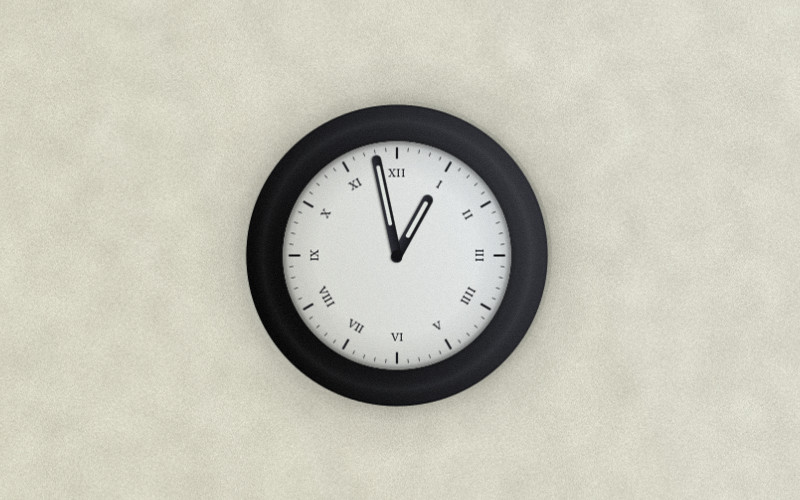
12.58
